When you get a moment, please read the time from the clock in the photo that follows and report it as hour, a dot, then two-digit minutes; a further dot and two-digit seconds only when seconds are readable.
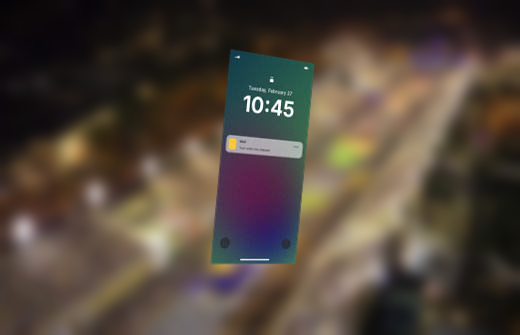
10.45
